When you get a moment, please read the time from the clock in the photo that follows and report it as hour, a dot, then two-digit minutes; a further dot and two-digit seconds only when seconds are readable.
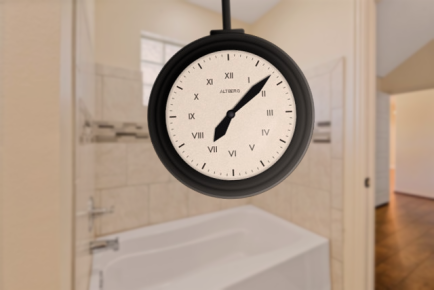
7.08
